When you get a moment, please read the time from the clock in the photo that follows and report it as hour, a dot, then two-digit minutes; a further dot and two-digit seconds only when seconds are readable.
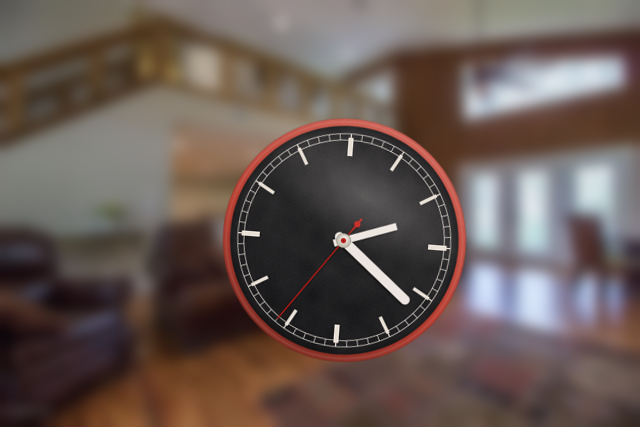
2.21.36
